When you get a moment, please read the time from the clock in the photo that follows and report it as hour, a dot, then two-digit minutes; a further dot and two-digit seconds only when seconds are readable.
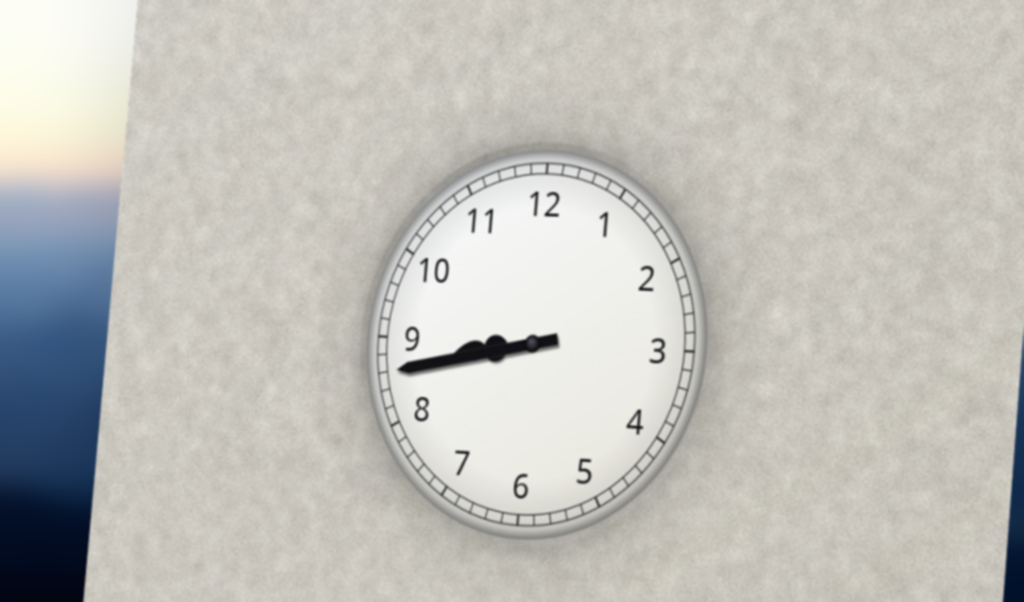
8.43
